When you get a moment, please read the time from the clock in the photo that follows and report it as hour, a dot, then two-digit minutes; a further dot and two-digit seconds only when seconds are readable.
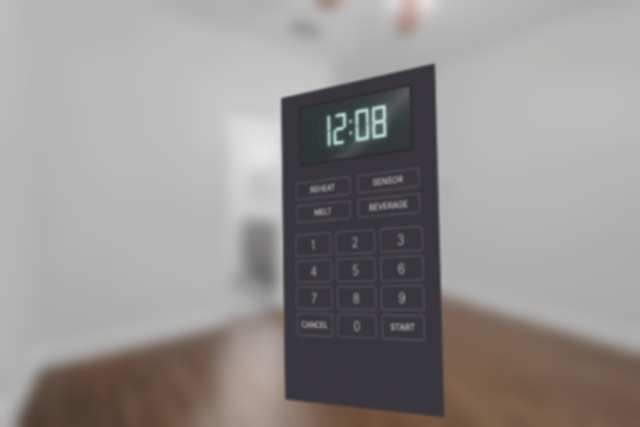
12.08
